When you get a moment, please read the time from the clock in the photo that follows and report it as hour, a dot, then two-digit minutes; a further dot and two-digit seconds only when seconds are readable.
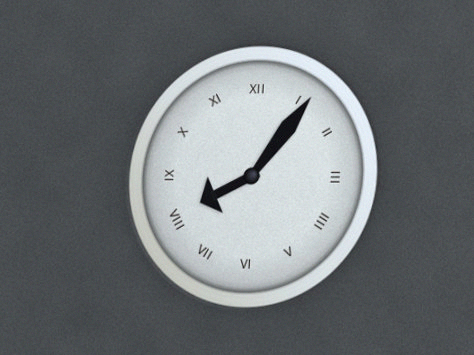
8.06
